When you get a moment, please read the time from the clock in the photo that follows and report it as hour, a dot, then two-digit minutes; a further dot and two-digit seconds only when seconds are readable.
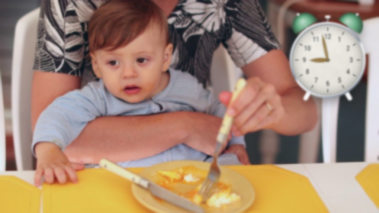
8.58
